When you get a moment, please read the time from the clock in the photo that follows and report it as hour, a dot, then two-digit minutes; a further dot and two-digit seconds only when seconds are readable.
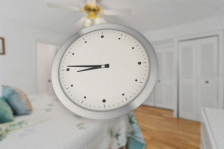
8.46
